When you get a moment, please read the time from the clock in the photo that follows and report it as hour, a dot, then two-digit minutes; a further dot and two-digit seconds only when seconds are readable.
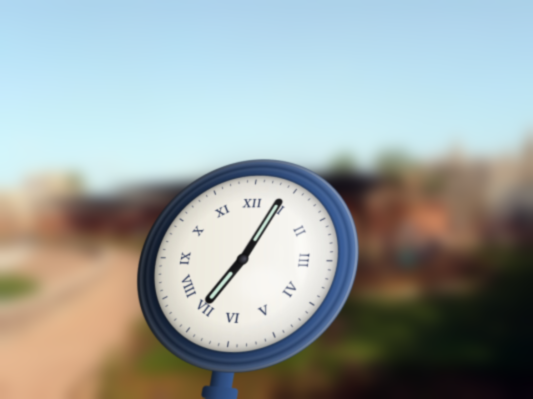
7.04
